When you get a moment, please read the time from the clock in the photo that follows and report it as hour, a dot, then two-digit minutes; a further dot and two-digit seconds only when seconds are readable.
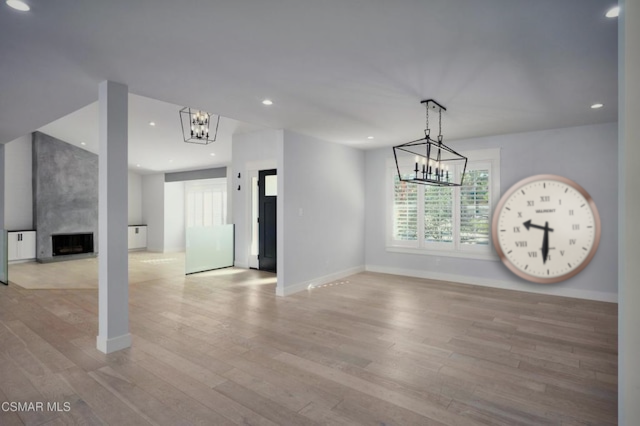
9.31
